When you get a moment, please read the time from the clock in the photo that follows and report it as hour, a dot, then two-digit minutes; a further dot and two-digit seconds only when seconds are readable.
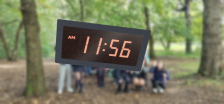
11.56
